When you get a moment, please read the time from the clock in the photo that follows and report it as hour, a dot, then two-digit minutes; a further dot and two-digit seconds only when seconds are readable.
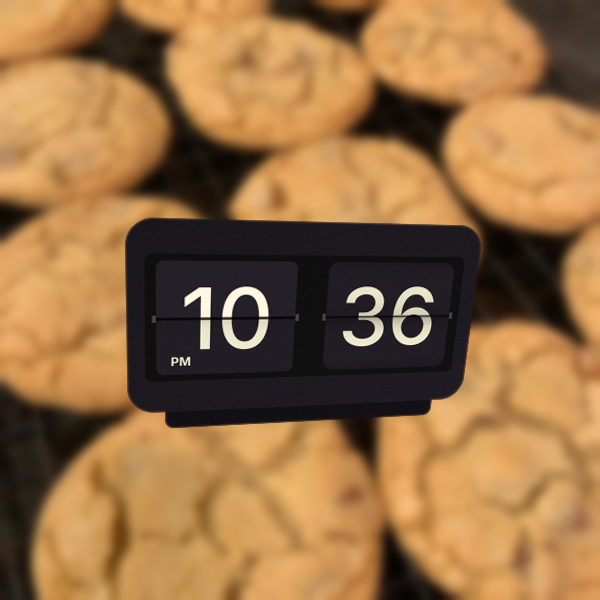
10.36
